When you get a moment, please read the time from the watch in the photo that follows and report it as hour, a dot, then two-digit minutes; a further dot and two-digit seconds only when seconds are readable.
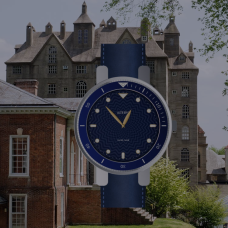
12.53
